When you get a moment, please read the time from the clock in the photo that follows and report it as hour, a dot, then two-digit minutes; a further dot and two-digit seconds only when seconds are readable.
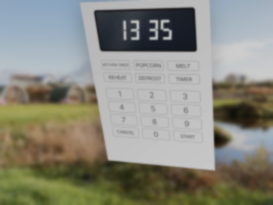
13.35
